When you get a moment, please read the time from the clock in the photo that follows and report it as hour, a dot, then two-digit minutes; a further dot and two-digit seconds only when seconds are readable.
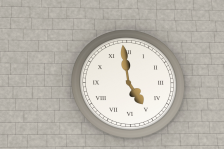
4.59
